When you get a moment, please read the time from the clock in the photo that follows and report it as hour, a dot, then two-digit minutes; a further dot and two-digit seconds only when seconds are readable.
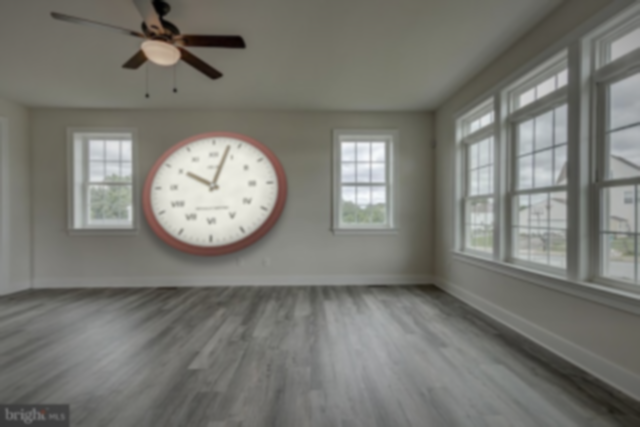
10.03
